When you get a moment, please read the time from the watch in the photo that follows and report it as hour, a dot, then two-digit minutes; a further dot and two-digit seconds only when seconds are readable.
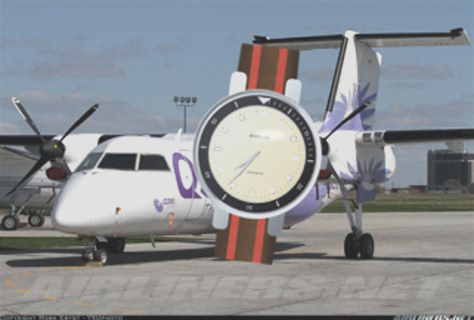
7.36
